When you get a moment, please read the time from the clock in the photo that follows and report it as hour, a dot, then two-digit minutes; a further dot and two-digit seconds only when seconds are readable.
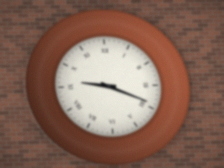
9.19
